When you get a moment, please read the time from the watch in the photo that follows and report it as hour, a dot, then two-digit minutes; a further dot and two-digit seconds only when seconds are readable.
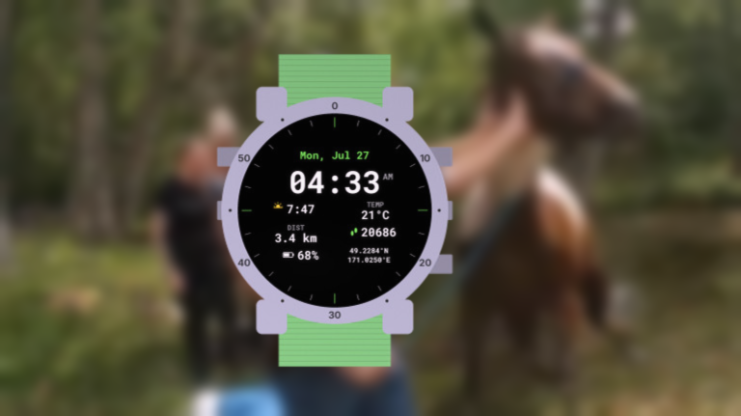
4.33
